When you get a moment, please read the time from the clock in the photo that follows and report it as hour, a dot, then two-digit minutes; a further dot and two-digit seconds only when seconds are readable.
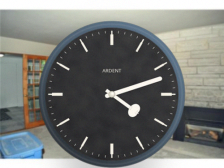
4.12
